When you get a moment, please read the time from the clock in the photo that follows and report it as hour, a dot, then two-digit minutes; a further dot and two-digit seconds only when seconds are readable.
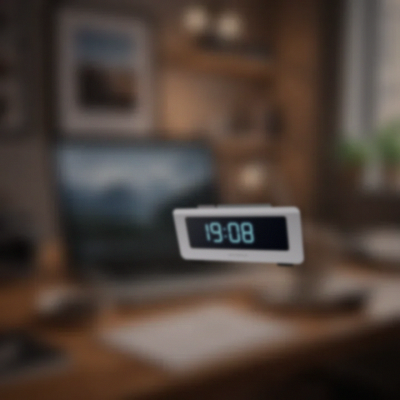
19.08
